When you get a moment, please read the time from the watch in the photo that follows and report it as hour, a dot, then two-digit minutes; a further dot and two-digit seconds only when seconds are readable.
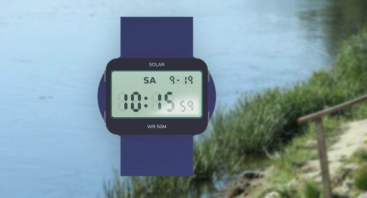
10.15.59
